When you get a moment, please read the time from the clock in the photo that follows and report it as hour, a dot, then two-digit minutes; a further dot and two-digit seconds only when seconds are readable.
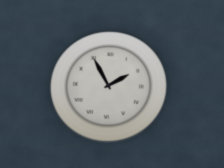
1.55
